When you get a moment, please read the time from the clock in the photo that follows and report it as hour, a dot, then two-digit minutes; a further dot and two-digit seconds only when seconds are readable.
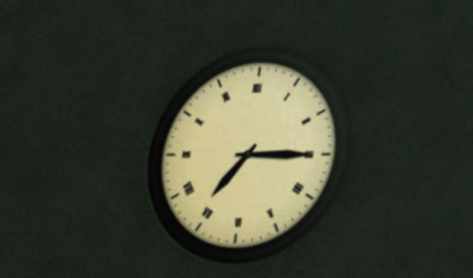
7.15
